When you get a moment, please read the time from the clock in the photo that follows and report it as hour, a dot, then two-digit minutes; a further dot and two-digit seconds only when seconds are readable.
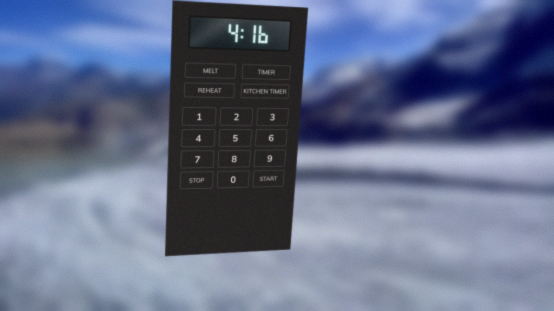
4.16
